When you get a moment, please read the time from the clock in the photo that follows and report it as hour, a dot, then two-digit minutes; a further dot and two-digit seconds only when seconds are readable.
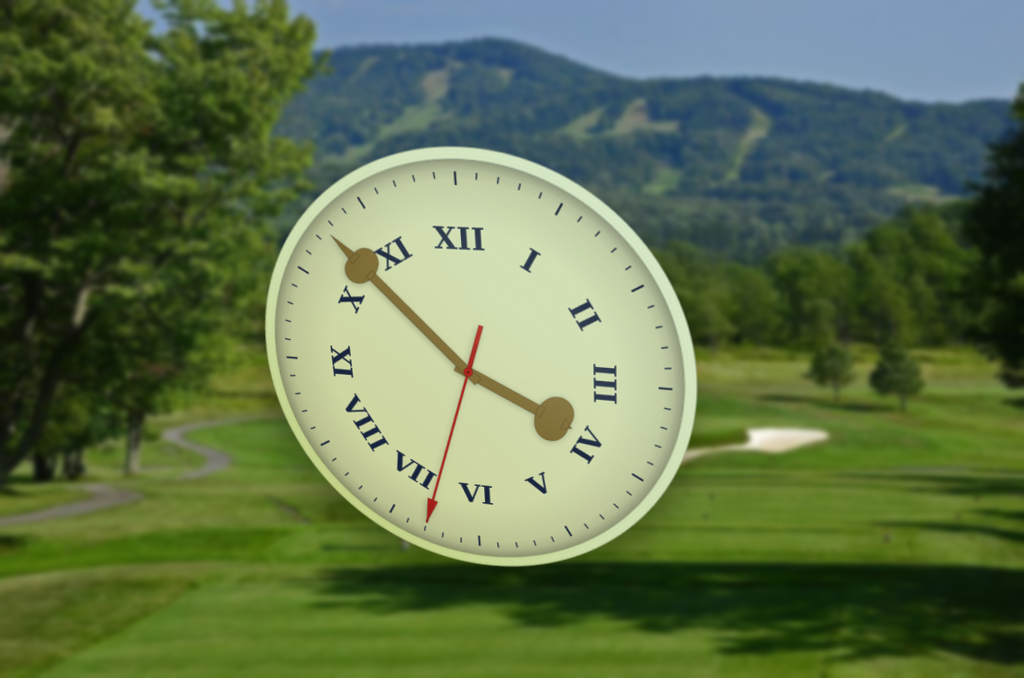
3.52.33
